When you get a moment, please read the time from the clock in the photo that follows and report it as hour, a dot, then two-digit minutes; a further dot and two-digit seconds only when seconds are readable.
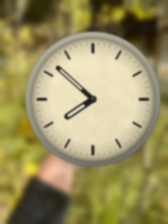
7.52
